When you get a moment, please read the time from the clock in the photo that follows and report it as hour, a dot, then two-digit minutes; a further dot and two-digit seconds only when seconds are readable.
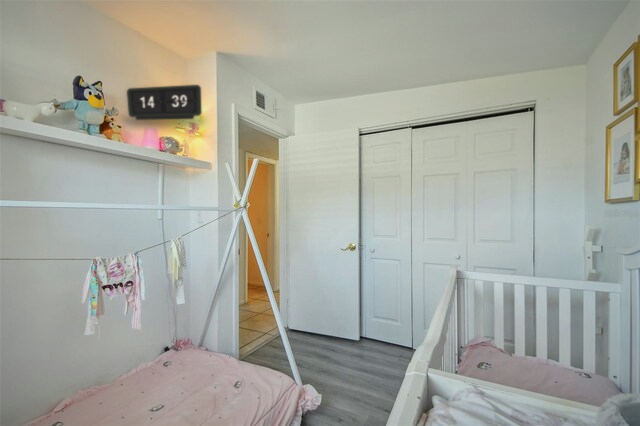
14.39
